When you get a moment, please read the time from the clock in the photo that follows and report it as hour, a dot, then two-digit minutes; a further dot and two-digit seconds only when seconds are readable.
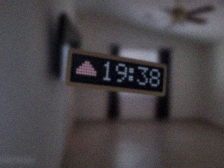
19.38
